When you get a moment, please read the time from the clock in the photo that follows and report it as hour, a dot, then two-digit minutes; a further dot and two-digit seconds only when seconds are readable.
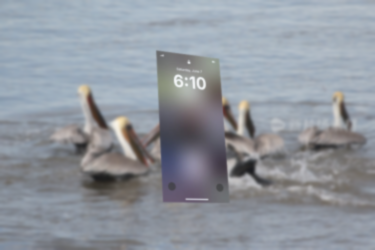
6.10
